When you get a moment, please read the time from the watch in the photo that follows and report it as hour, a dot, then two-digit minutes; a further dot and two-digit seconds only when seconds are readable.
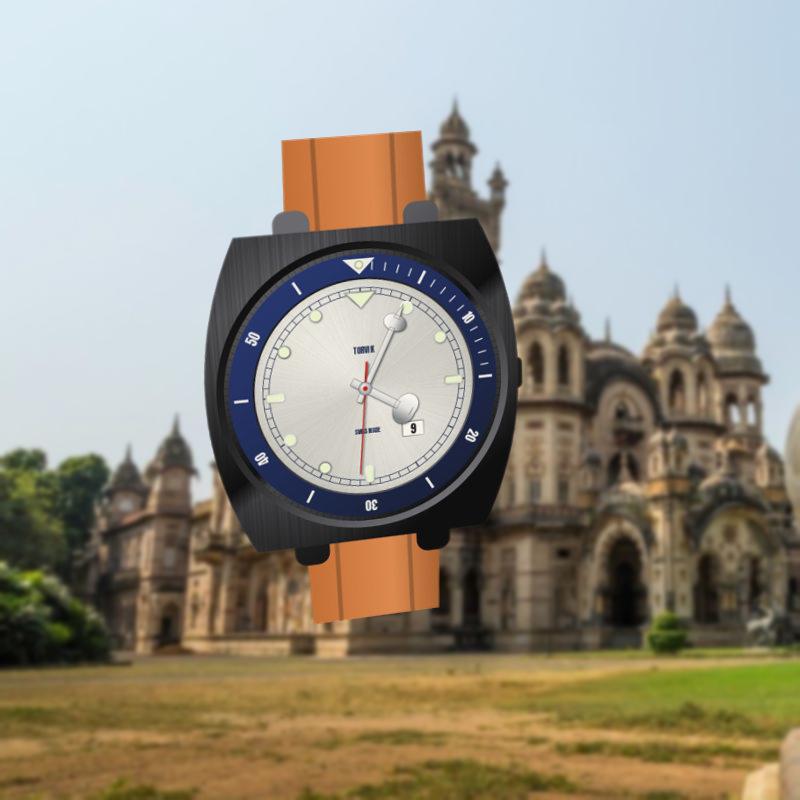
4.04.31
